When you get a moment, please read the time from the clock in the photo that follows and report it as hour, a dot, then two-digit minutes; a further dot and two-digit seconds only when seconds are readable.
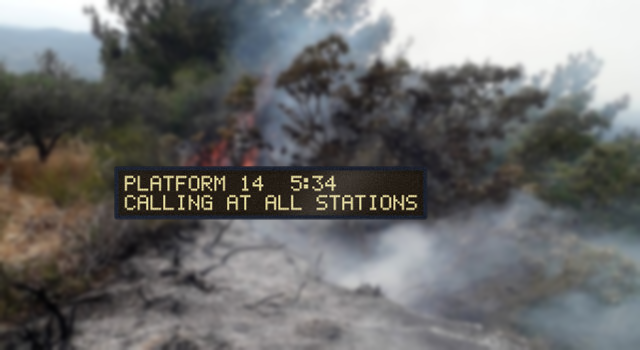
5.34
